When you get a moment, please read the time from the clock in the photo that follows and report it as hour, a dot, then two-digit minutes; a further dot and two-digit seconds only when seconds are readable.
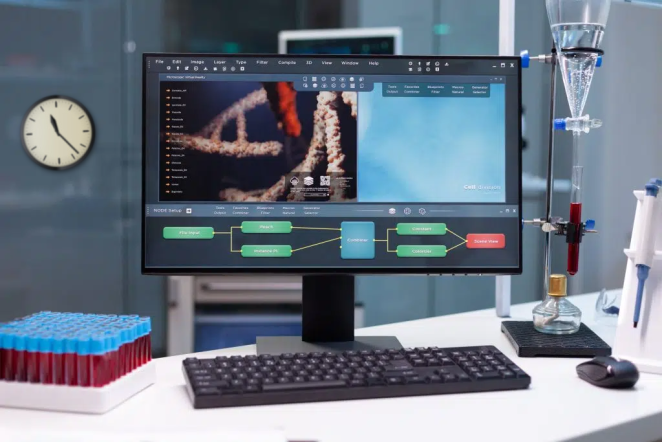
11.23
